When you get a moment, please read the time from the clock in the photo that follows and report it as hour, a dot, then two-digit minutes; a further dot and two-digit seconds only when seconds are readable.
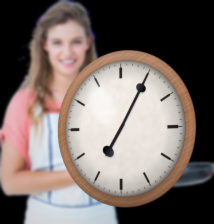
7.05
